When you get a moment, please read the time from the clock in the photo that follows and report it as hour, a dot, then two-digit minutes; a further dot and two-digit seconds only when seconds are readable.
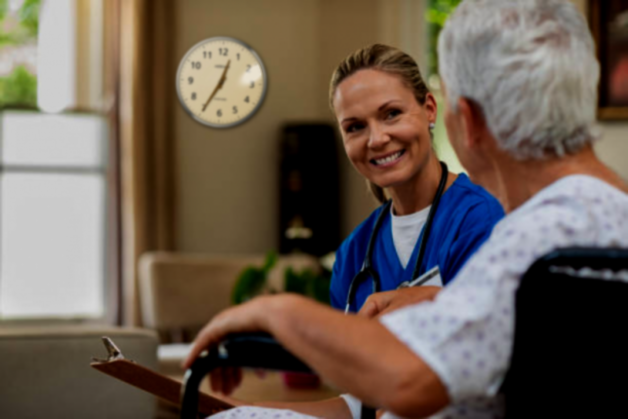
12.35
